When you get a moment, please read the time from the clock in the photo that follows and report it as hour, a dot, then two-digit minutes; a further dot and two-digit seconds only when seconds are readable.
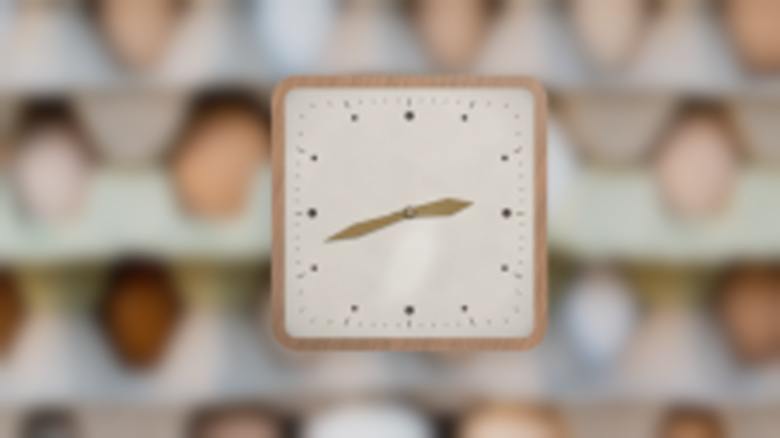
2.42
